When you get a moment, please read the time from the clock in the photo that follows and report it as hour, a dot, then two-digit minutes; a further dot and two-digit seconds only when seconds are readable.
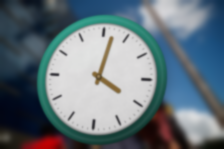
4.02
